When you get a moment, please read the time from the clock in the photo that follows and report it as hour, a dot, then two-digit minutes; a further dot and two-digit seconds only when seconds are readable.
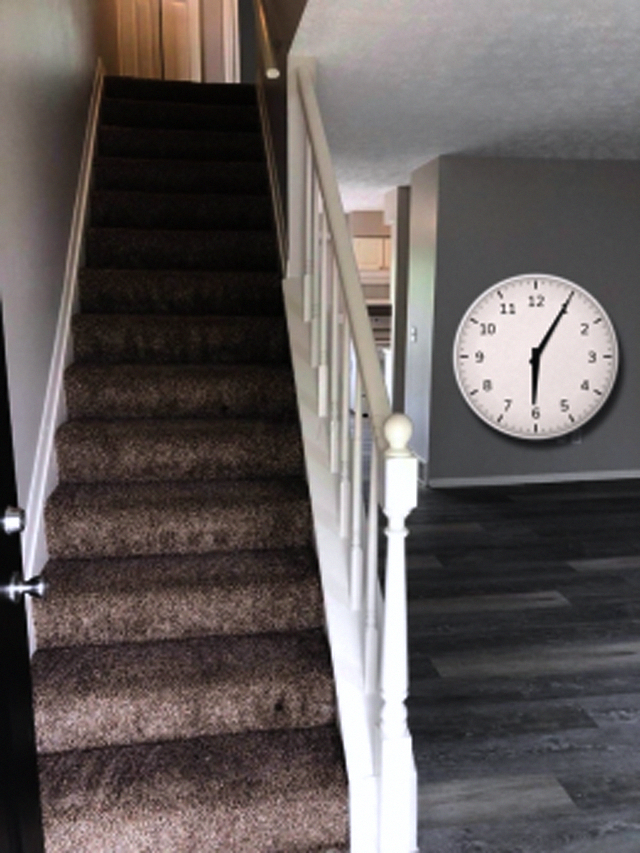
6.05
